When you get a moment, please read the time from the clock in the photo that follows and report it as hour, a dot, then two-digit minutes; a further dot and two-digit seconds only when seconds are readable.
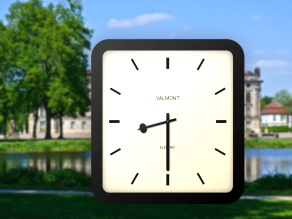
8.30
